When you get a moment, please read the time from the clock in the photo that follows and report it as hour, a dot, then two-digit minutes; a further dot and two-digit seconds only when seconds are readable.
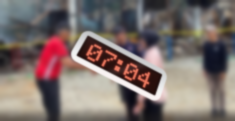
7.04
